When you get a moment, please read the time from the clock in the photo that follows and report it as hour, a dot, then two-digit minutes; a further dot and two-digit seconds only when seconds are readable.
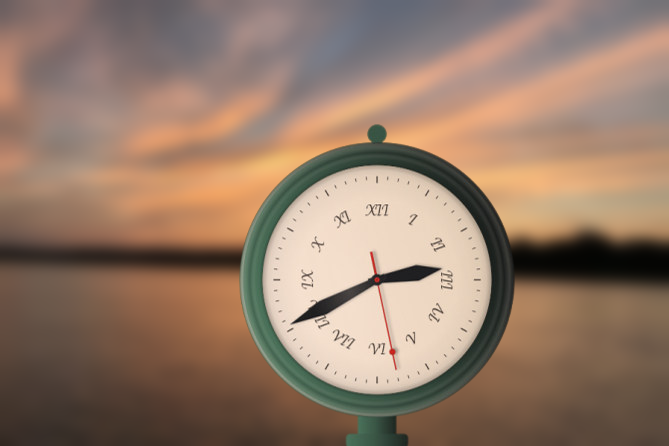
2.40.28
